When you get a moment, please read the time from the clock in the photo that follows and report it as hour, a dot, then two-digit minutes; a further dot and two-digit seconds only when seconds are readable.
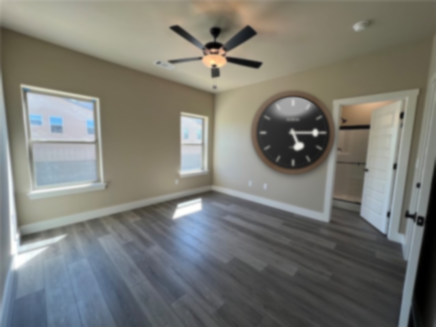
5.15
